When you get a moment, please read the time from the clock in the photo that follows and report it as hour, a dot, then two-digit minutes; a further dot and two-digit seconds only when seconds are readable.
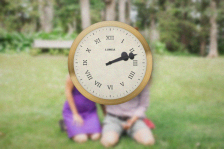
2.12
